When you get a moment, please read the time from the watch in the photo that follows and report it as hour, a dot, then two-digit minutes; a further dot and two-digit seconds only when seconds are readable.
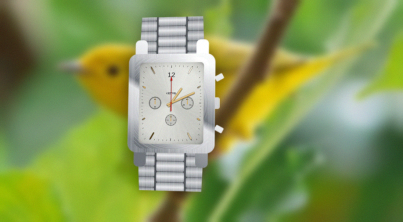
1.11
